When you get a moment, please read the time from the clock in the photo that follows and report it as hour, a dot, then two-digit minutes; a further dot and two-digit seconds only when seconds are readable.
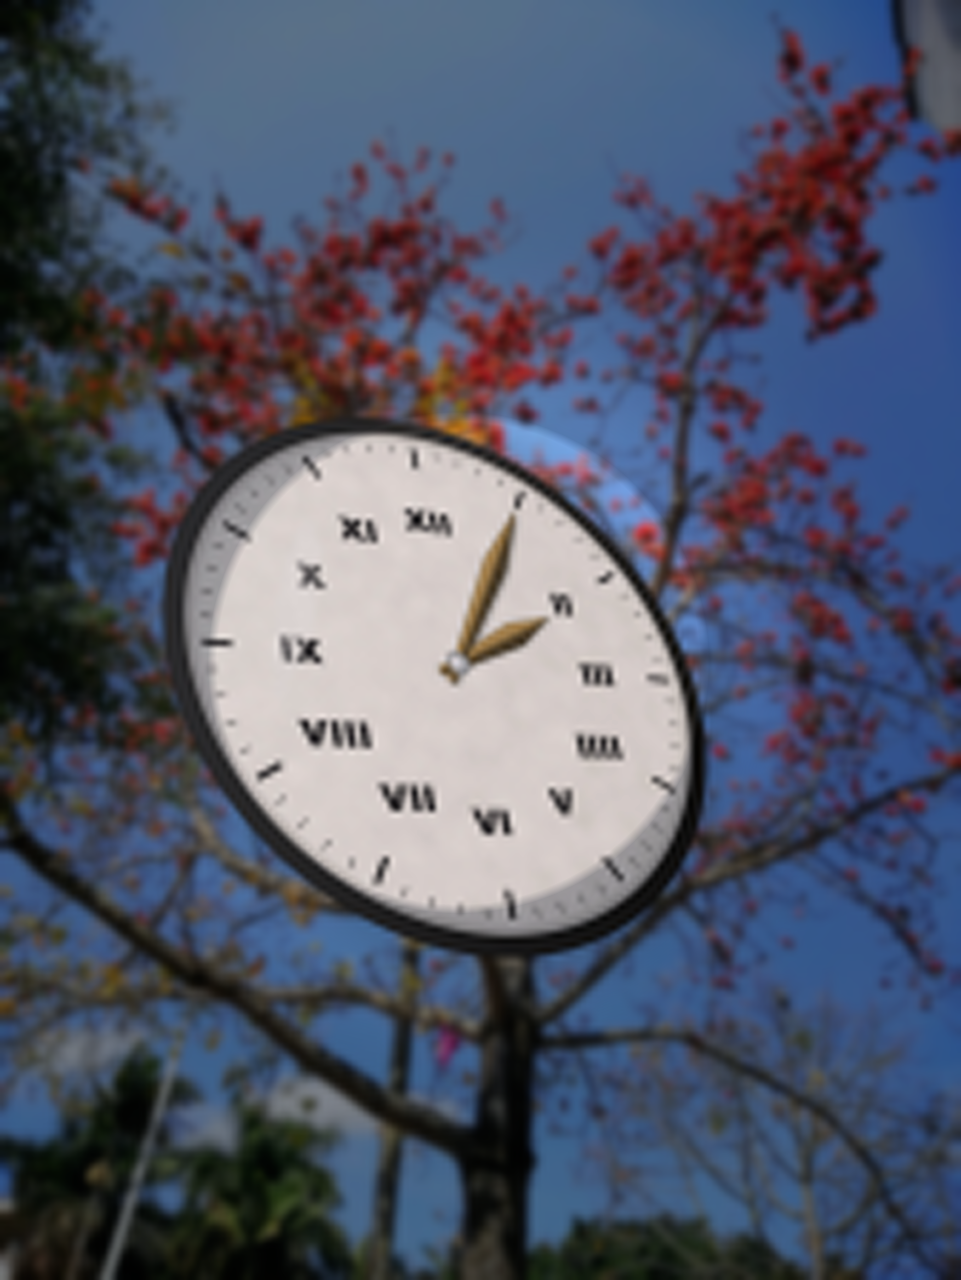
2.05
